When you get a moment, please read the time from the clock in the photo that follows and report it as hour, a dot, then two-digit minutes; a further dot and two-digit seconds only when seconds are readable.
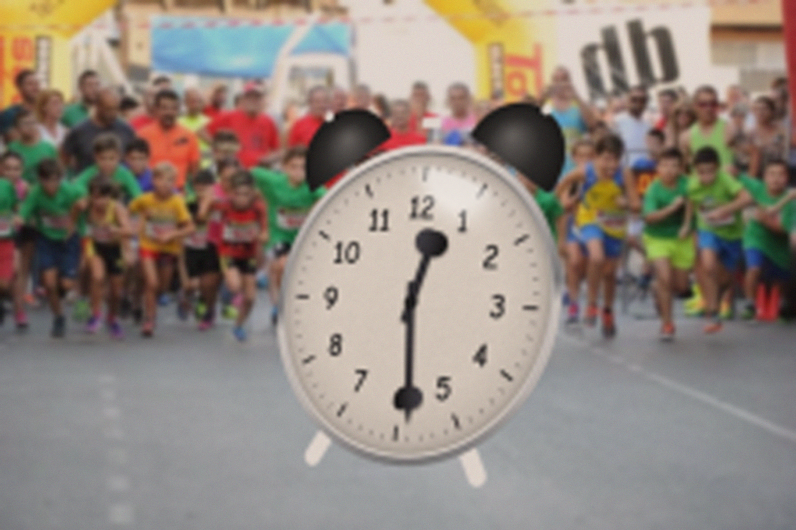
12.29
